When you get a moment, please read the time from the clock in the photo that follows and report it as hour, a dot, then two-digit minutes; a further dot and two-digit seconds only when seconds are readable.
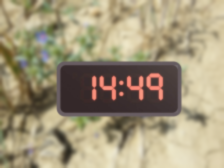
14.49
